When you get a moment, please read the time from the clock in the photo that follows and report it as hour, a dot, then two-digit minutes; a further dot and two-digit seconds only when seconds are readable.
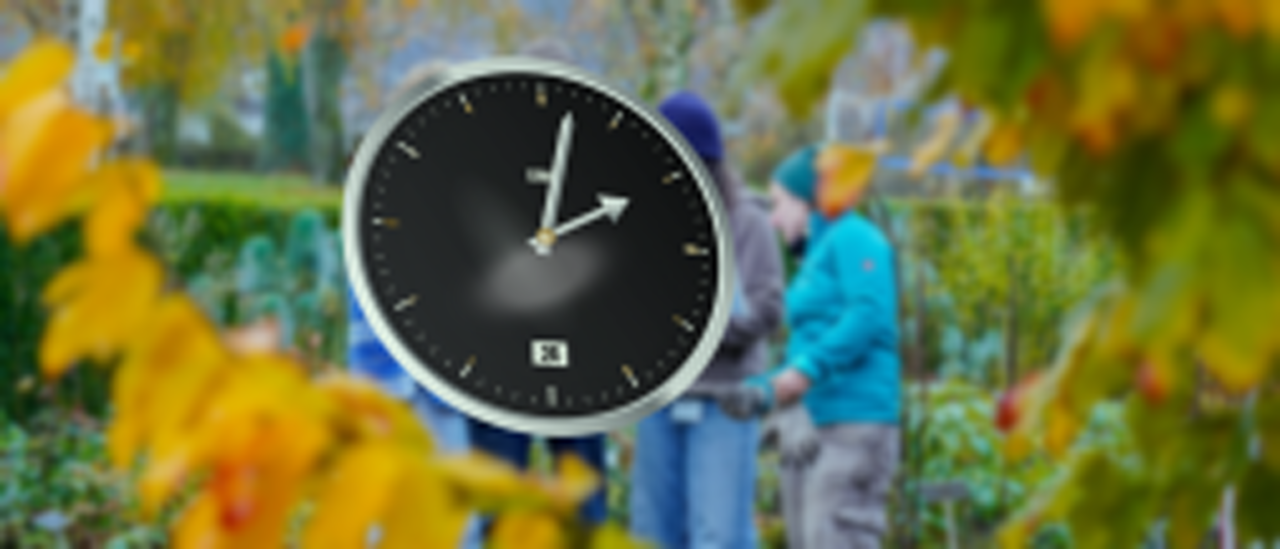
2.02
